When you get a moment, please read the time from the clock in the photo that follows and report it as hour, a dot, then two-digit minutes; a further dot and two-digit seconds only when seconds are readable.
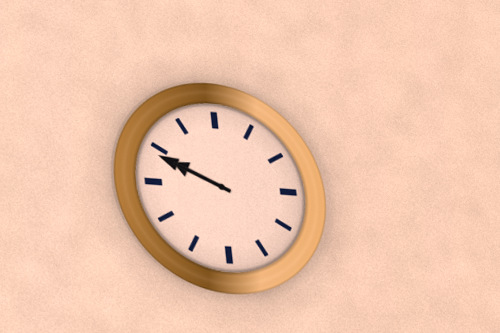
9.49
